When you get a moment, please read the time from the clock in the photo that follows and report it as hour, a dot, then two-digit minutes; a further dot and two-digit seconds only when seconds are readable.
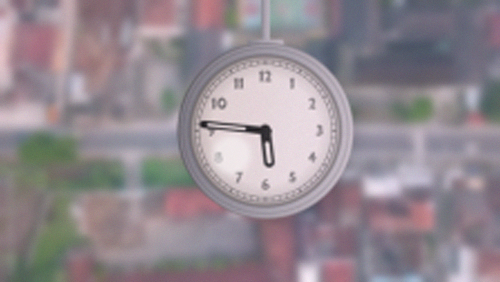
5.46
